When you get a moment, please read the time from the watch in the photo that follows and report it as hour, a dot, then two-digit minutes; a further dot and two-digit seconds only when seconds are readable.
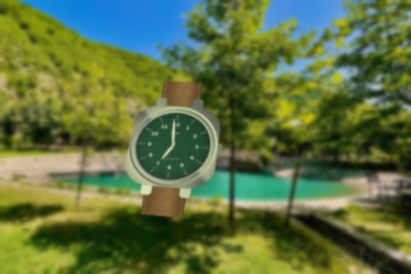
6.59
